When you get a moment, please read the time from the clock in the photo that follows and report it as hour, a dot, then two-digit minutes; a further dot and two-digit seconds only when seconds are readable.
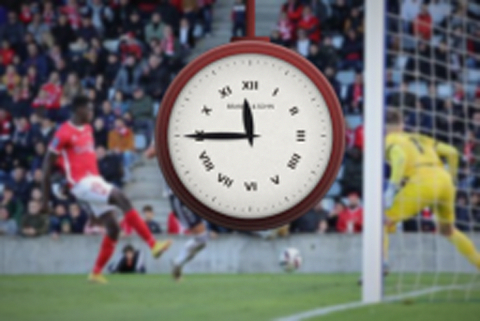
11.45
